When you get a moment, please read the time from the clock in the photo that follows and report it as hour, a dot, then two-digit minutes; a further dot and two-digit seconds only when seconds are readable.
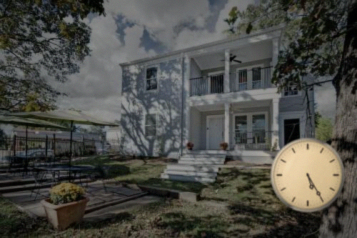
5.25
